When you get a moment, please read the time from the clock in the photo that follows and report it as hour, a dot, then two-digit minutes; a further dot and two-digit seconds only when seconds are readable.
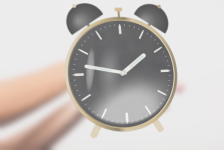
1.47
